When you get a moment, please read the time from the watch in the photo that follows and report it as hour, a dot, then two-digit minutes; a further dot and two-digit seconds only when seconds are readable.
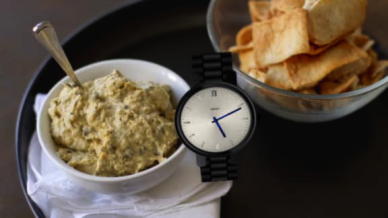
5.11
